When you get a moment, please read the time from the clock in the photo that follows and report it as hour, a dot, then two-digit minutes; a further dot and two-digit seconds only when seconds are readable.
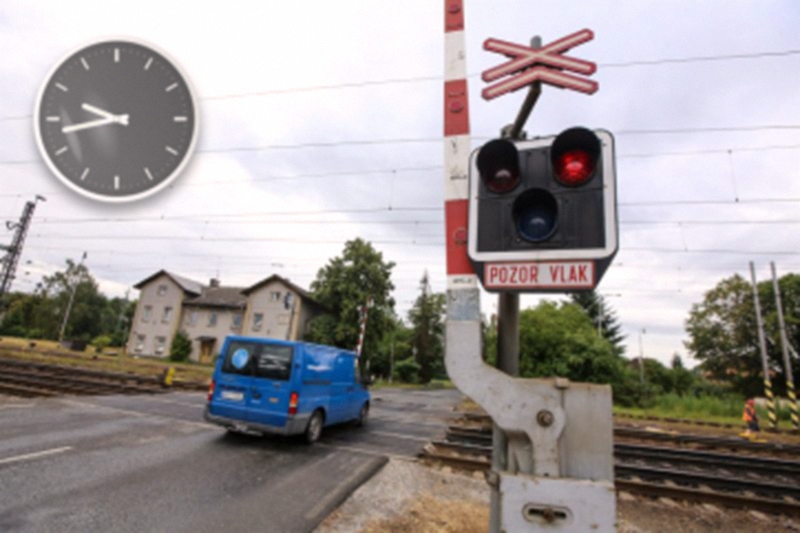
9.43
